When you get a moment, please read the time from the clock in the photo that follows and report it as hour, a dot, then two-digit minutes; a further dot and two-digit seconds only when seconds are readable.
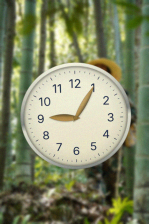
9.05
